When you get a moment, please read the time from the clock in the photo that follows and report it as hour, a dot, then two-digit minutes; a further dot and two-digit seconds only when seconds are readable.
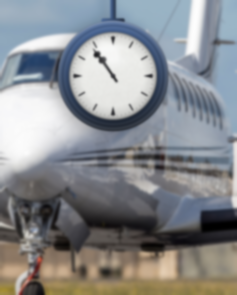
10.54
